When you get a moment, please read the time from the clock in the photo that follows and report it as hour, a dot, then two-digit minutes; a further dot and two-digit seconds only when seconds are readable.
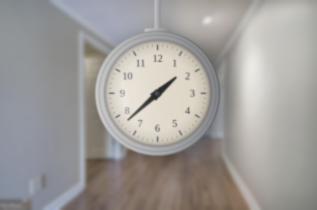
1.38
